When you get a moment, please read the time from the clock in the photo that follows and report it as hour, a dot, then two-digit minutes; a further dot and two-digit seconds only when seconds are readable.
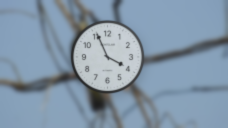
3.56
